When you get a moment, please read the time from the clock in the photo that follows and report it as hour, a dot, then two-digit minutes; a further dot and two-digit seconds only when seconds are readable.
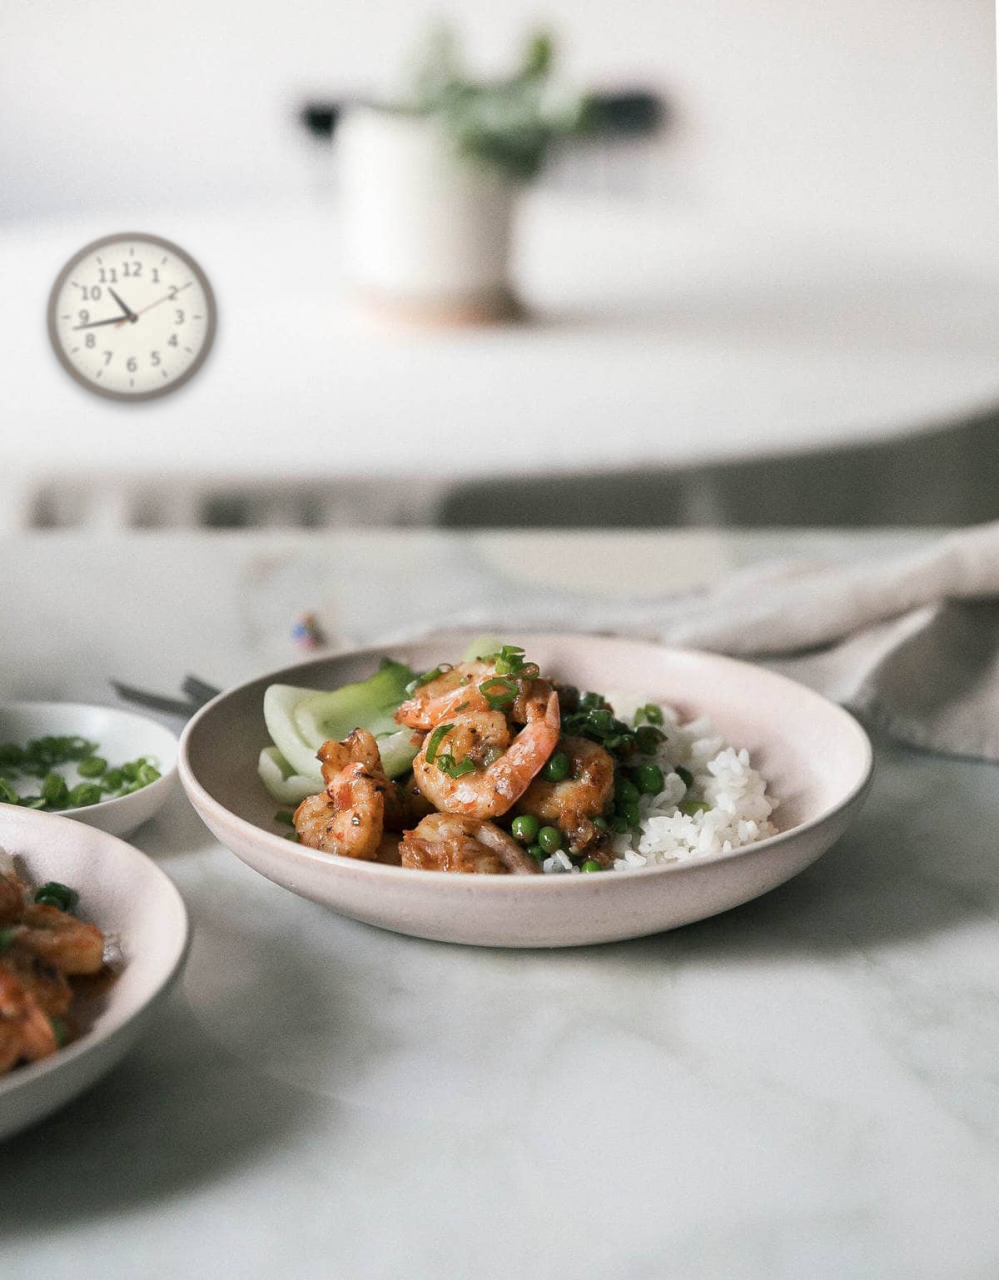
10.43.10
